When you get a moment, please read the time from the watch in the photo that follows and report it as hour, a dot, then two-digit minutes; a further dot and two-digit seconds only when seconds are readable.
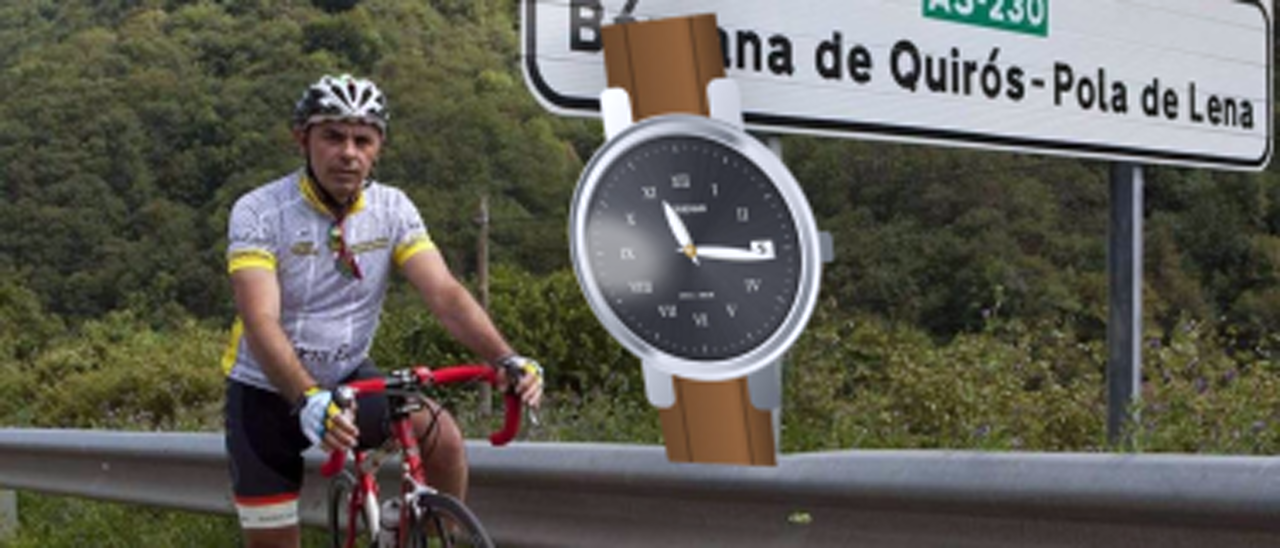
11.16
